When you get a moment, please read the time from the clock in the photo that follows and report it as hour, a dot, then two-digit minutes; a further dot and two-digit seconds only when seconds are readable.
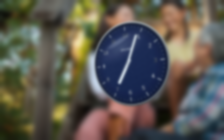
7.04
